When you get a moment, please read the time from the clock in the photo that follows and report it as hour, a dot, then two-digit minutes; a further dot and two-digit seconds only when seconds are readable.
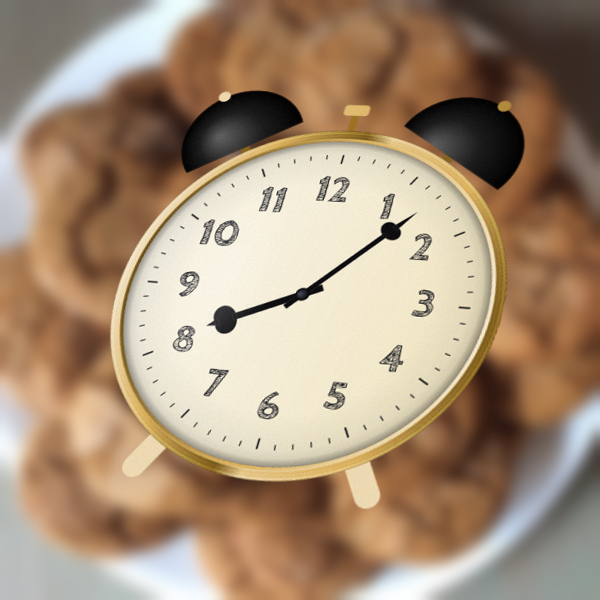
8.07
